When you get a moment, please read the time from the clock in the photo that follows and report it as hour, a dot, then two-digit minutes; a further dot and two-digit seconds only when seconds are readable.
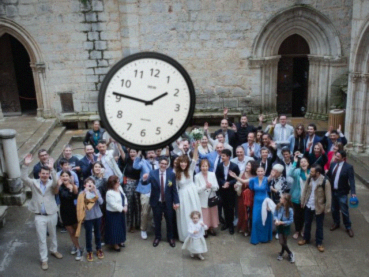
1.46
